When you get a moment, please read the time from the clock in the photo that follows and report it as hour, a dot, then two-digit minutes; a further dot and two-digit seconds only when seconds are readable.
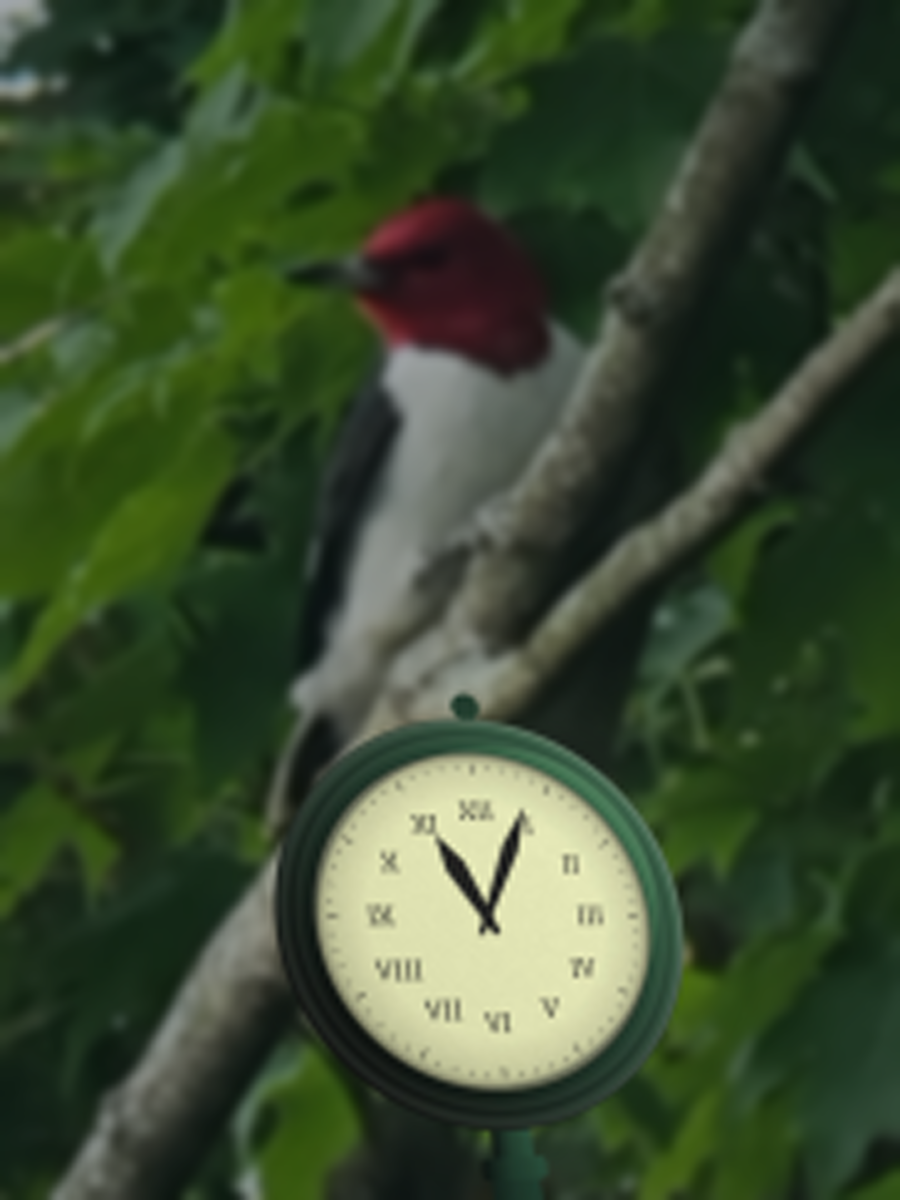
11.04
